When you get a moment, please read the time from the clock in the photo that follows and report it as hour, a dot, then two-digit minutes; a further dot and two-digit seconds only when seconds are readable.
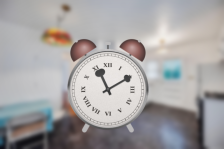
11.10
